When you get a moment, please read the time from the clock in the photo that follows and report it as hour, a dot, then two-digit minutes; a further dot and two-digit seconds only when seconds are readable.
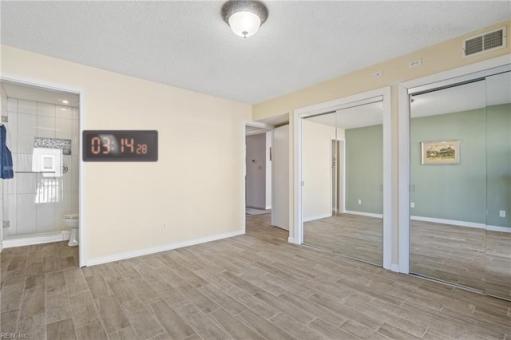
3.14.28
